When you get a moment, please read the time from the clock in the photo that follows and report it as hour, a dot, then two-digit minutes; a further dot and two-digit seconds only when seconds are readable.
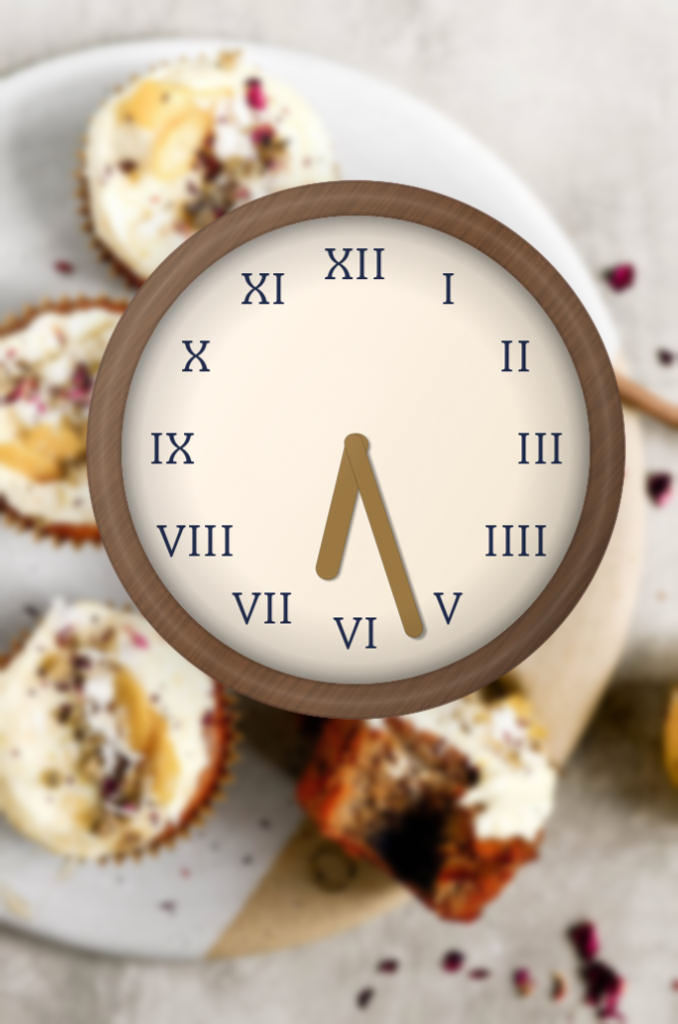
6.27
